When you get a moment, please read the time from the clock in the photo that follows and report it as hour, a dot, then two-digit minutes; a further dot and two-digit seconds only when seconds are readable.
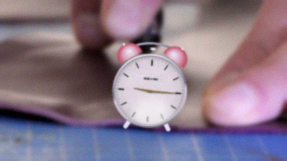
9.15
